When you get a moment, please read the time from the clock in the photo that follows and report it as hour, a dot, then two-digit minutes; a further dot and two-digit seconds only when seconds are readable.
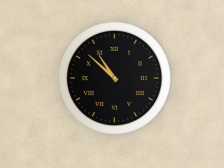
10.52
